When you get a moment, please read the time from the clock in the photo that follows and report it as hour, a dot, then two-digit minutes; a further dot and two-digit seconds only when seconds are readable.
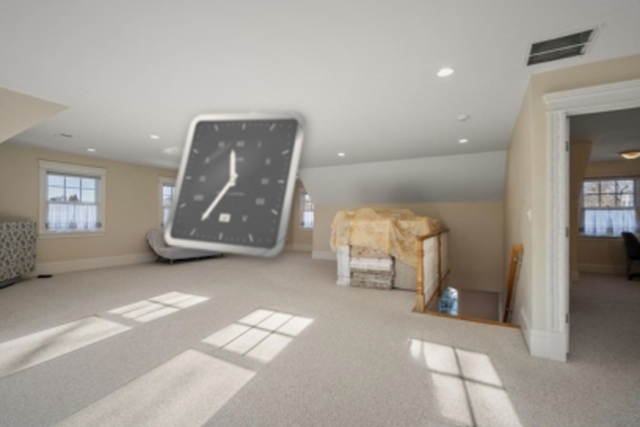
11.35
